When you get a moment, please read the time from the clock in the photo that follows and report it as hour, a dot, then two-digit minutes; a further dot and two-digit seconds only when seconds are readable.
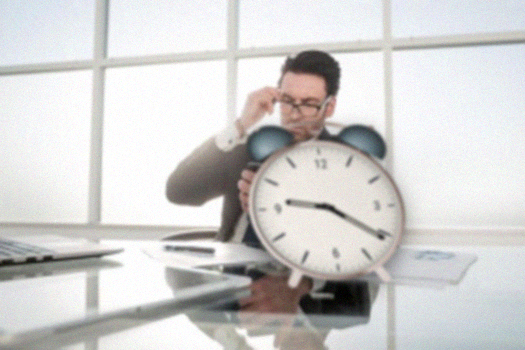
9.21
